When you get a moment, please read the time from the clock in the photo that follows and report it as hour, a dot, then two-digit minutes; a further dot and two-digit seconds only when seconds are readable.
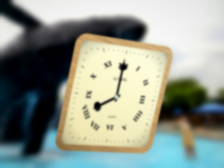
8.00
